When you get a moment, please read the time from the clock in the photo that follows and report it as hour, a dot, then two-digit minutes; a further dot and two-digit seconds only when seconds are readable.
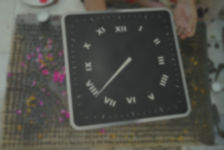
7.38
